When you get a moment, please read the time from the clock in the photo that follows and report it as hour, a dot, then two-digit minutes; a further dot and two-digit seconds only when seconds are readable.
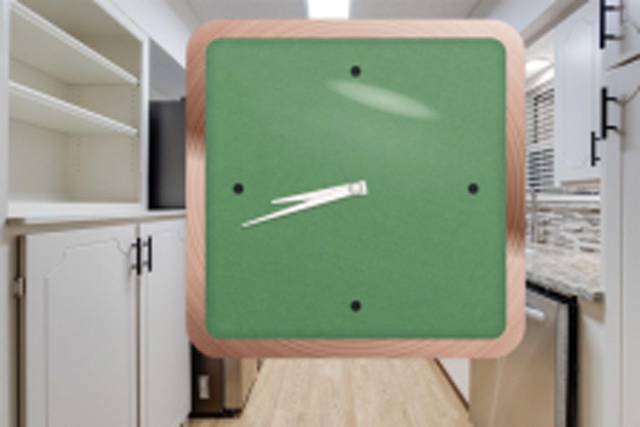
8.42
